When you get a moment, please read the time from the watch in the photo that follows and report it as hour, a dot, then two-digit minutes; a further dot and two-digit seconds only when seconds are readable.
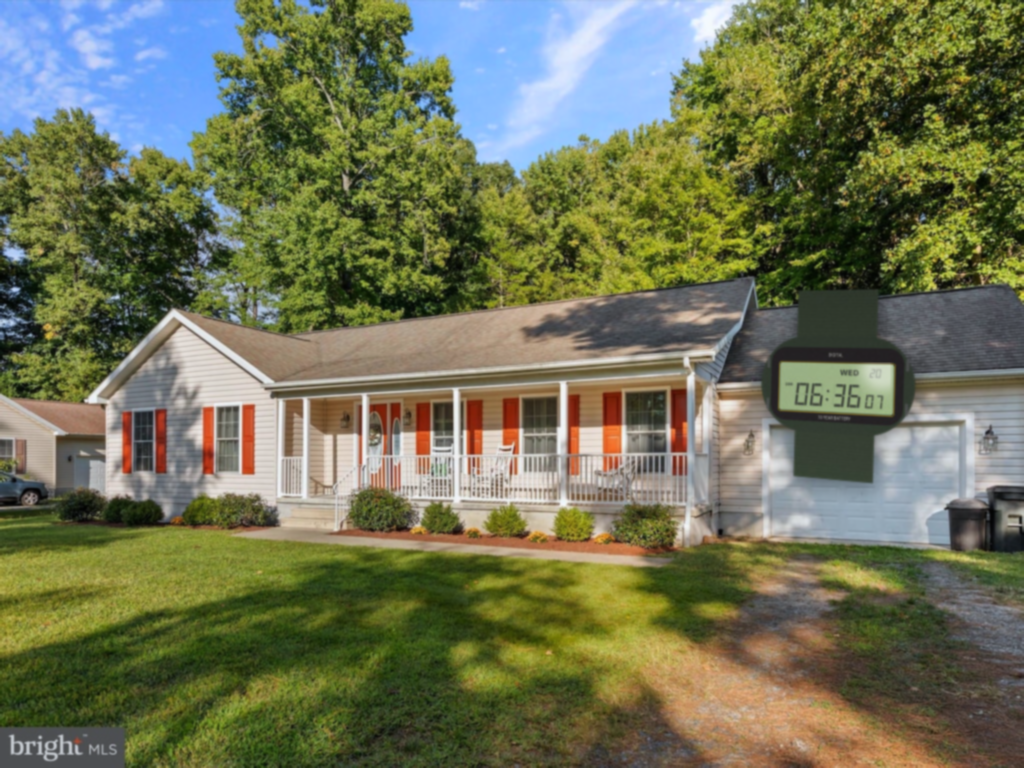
6.36.07
